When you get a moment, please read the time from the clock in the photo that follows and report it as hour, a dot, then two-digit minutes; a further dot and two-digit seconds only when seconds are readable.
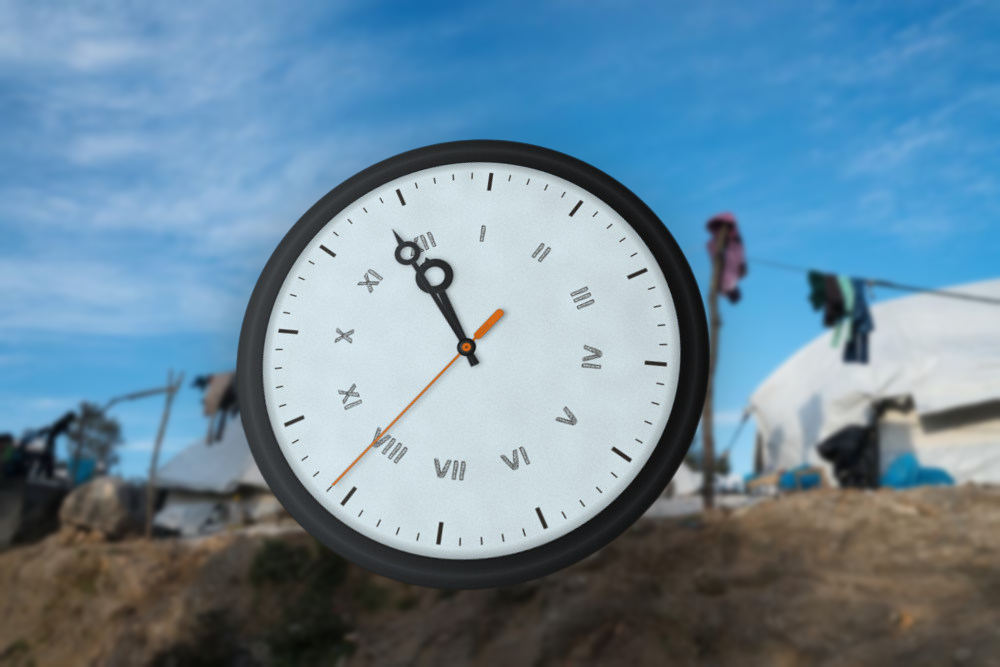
11.58.41
